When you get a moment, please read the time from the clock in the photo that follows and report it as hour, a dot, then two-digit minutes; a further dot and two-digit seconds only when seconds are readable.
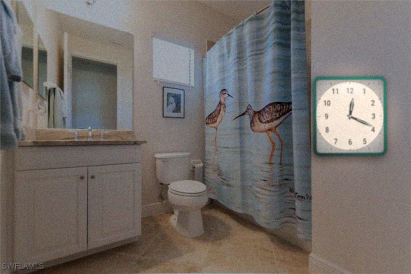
12.19
